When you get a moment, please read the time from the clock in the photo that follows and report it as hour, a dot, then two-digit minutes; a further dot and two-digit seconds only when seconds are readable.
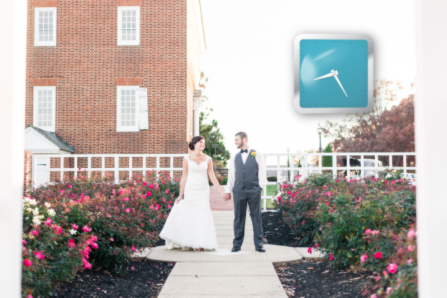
8.25
